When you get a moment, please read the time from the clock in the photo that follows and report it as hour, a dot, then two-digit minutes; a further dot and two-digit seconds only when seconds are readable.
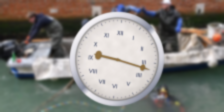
9.17
